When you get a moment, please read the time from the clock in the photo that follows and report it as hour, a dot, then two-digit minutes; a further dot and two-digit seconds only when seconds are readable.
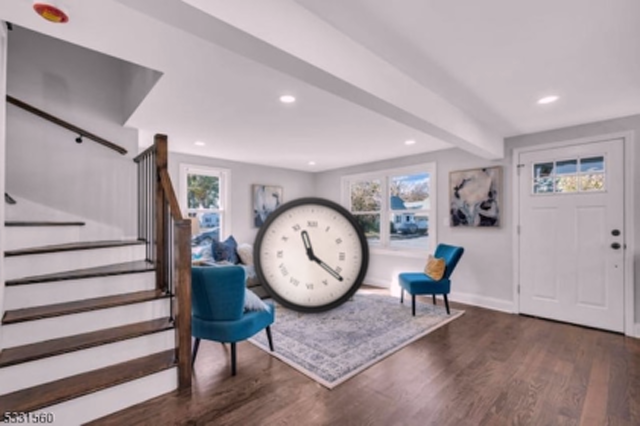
11.21
